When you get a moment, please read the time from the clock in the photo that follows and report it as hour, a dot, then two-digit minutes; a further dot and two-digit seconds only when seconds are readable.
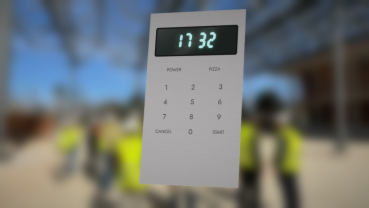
17.32
